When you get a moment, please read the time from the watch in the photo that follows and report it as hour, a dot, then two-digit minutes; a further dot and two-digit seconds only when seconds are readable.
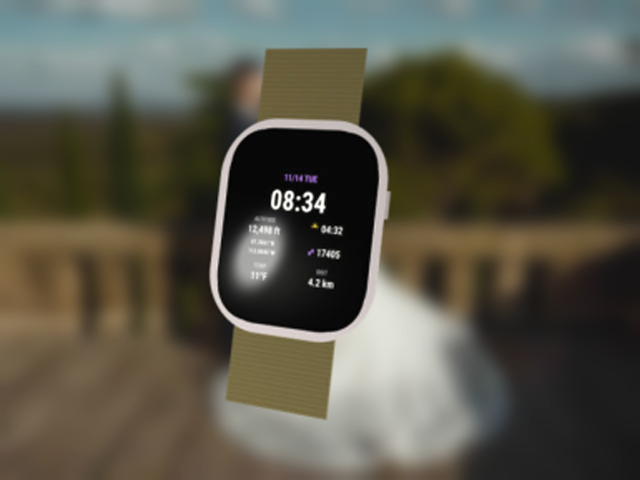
8.34
